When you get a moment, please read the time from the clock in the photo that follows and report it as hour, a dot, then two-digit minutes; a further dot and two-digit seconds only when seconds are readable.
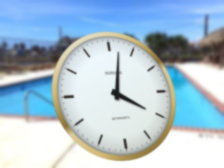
4.02
